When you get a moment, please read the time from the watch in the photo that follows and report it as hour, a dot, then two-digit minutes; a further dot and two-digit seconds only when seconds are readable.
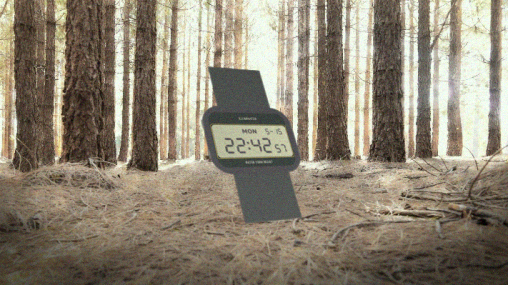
22.42.57
